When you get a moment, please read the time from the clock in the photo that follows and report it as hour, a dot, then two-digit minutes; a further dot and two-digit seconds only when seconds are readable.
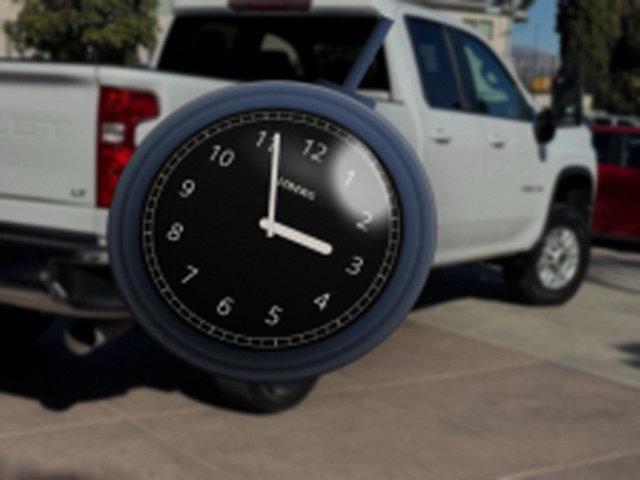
2.56
